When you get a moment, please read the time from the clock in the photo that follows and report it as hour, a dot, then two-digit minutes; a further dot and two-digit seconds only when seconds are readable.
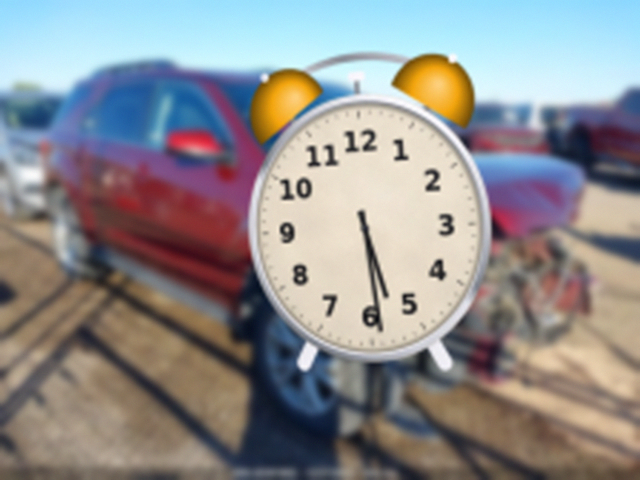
5.29
